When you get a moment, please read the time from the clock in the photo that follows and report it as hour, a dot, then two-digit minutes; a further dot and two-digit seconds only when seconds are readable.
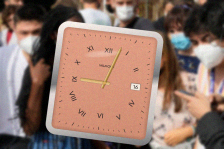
9.03
